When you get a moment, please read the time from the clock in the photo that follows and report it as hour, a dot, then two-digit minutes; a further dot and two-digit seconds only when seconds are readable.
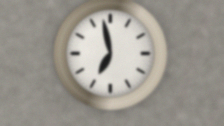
6.58
